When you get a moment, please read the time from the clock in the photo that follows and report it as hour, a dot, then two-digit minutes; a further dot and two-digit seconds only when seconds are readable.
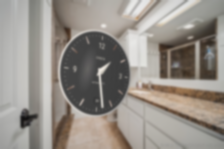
1.28
